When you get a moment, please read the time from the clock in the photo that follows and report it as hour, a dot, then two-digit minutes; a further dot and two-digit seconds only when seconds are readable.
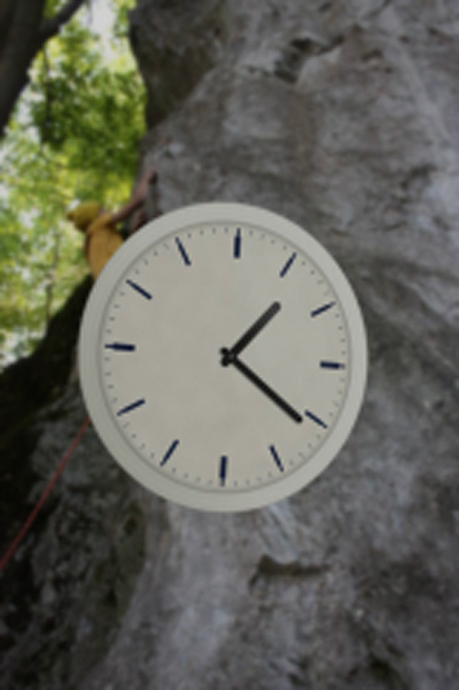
1.21
